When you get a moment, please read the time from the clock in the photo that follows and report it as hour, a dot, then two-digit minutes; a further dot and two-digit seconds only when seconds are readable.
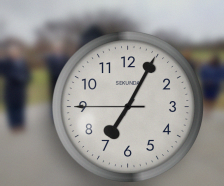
7.04.45
